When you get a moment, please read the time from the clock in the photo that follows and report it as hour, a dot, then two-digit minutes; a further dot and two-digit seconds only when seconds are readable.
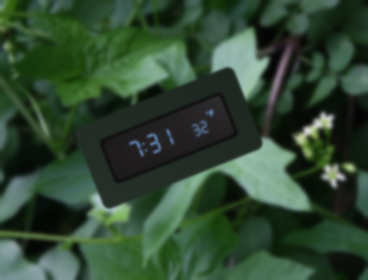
7.31
